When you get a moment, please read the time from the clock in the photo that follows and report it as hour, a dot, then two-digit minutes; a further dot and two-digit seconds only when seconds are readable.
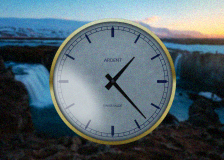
1.23
